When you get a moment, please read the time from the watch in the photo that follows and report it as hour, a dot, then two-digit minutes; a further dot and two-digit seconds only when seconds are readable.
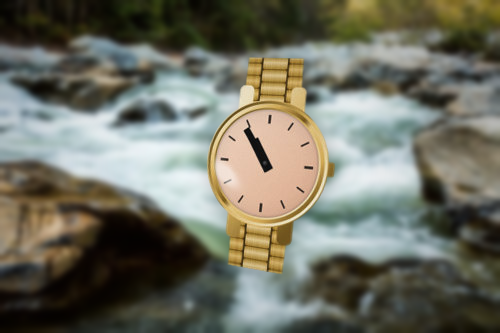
10.54
